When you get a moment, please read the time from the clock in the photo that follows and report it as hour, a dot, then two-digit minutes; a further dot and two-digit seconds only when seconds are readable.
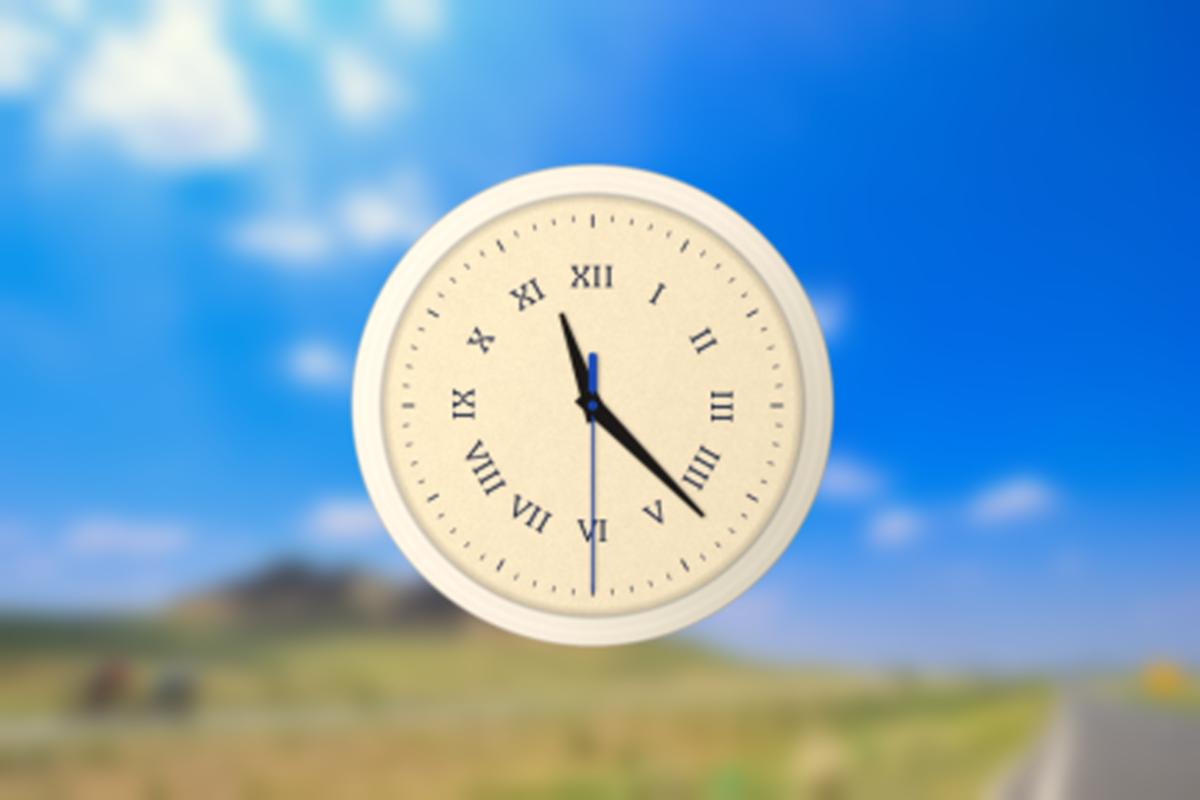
11.22.30
